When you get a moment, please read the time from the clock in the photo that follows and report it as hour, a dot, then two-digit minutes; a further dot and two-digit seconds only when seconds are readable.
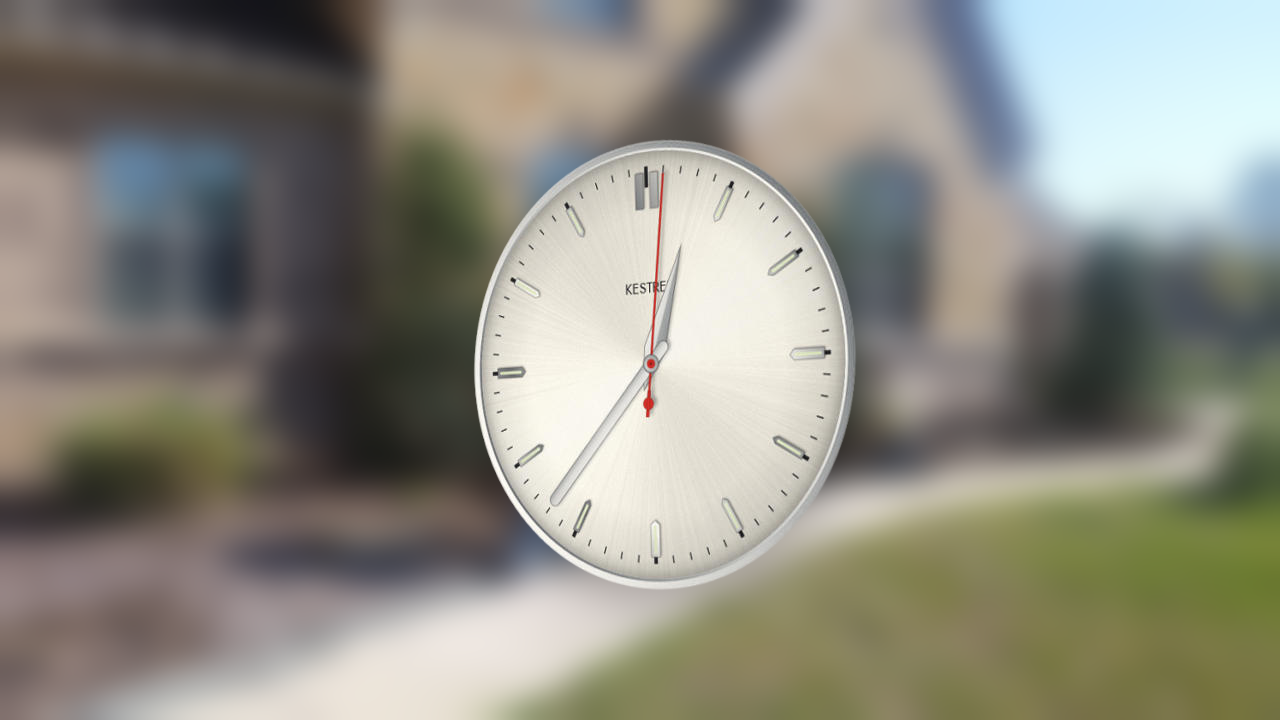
12.37.01
